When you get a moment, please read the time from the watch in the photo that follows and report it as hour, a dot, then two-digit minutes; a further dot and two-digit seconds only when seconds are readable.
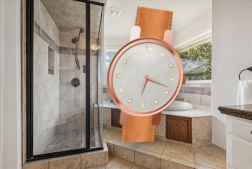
6.18
